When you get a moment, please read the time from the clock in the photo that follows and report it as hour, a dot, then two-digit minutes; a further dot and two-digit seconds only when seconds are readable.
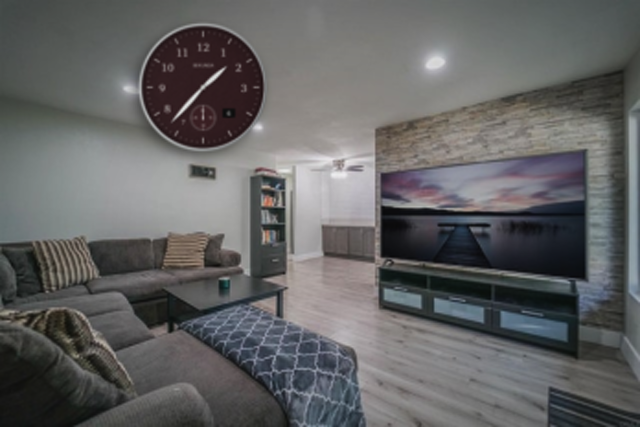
1.37
